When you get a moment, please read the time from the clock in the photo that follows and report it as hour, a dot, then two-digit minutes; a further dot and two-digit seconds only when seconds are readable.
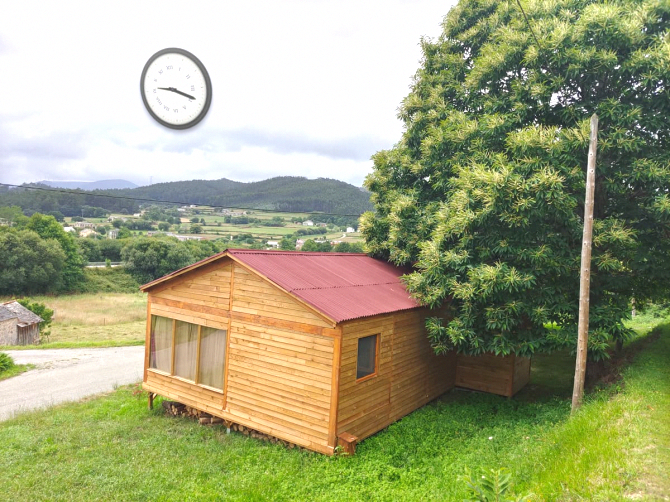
9.19
